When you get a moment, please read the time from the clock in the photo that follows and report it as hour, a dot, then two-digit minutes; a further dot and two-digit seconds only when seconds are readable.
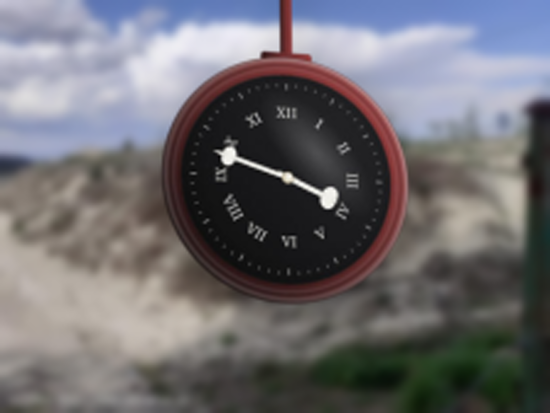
3.48
